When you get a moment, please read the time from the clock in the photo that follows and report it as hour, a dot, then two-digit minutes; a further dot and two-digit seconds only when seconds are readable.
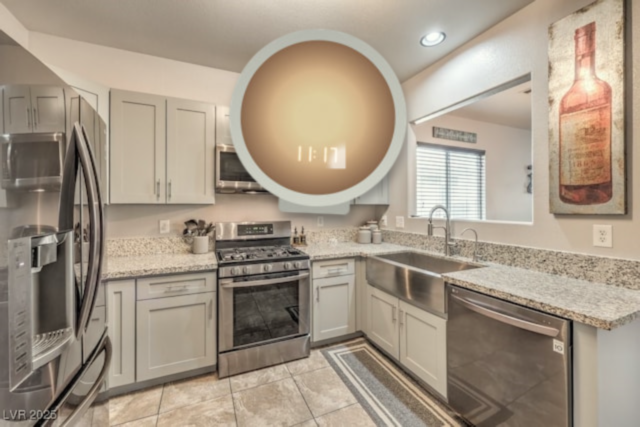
11.17
